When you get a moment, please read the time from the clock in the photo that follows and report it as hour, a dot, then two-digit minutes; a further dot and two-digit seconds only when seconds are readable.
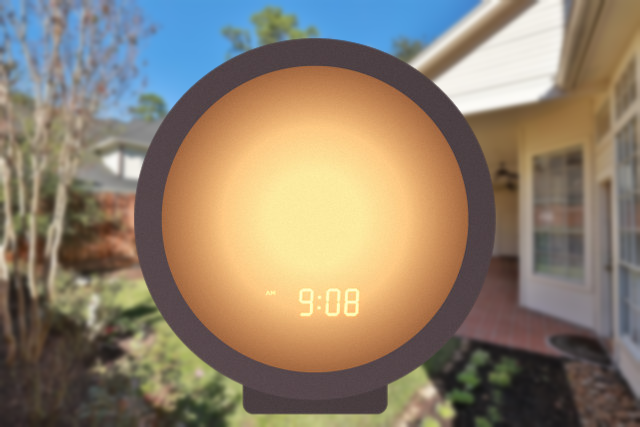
9.08
